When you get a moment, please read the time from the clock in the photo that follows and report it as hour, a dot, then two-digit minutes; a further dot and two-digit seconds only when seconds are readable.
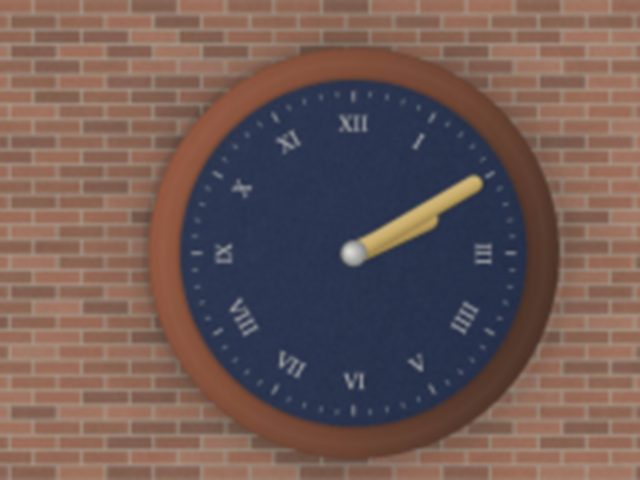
2.10
